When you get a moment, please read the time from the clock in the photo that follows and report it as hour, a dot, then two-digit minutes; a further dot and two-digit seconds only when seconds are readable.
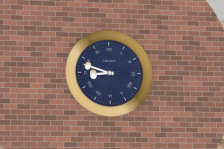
8.48
